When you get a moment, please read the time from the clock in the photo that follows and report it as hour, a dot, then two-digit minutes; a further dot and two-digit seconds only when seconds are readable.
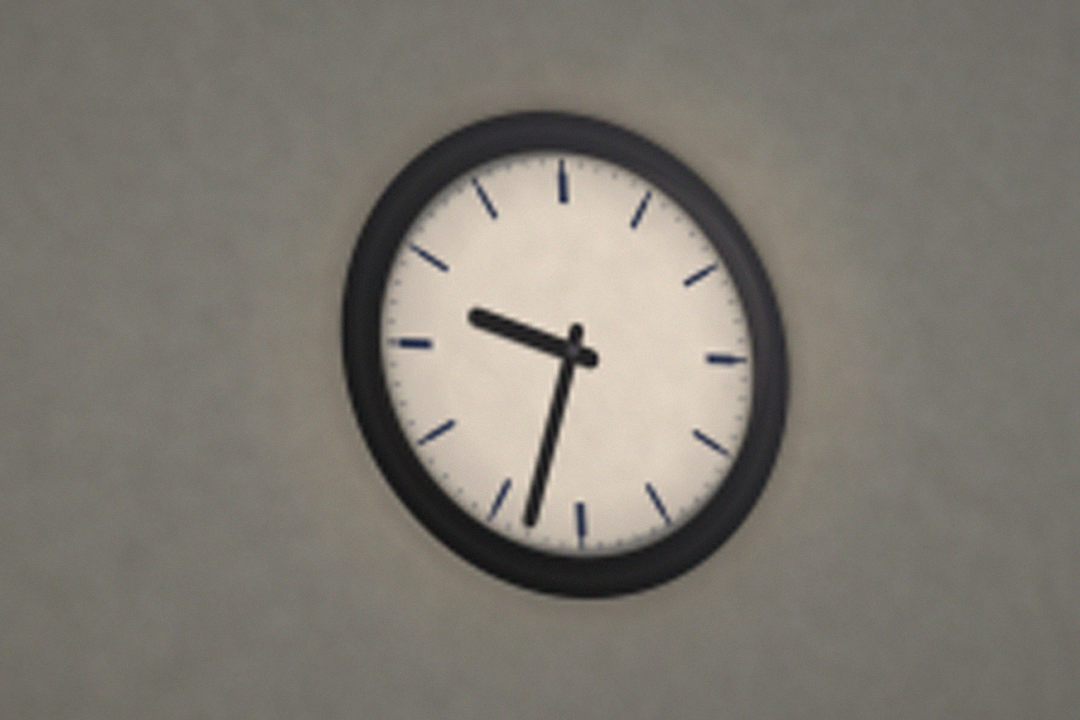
9.33
